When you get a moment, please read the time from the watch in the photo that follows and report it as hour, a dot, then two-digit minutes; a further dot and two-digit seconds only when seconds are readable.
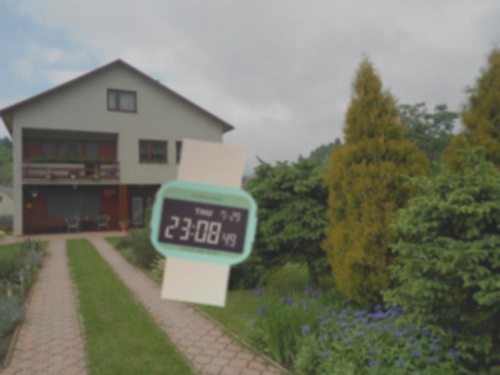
23.08
